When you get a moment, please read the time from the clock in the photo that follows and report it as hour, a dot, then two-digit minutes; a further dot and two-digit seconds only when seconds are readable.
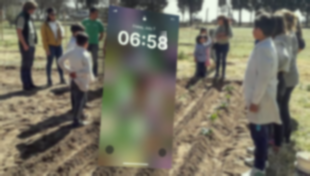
6.58
